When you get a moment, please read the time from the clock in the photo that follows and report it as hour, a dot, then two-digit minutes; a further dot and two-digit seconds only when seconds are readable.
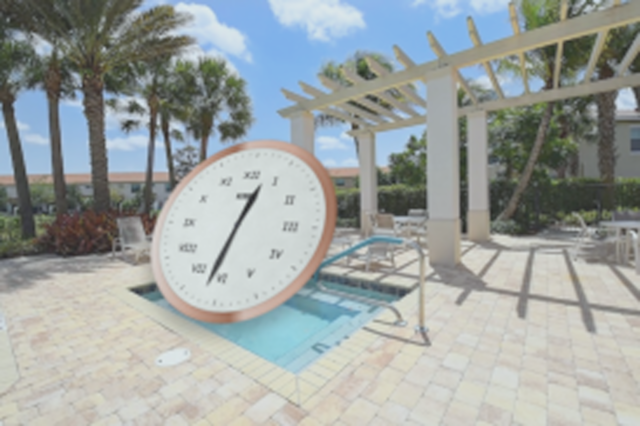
12.32
